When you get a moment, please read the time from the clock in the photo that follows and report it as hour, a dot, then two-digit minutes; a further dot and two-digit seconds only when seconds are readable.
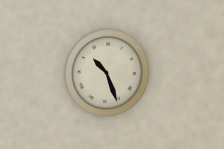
10.26
